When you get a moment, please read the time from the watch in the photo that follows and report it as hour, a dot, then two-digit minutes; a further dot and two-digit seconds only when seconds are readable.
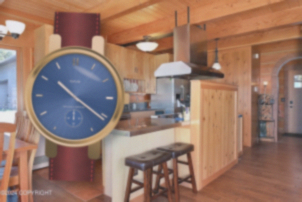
10.21
